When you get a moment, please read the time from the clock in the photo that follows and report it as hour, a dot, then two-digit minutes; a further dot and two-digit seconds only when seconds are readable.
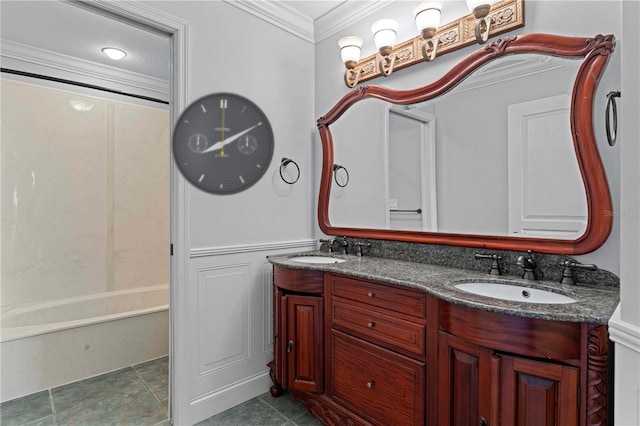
8.10
